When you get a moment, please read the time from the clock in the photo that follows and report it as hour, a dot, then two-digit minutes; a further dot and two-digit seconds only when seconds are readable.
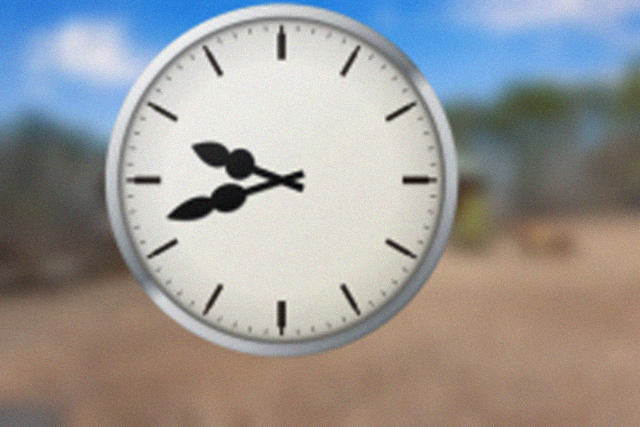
9.42
